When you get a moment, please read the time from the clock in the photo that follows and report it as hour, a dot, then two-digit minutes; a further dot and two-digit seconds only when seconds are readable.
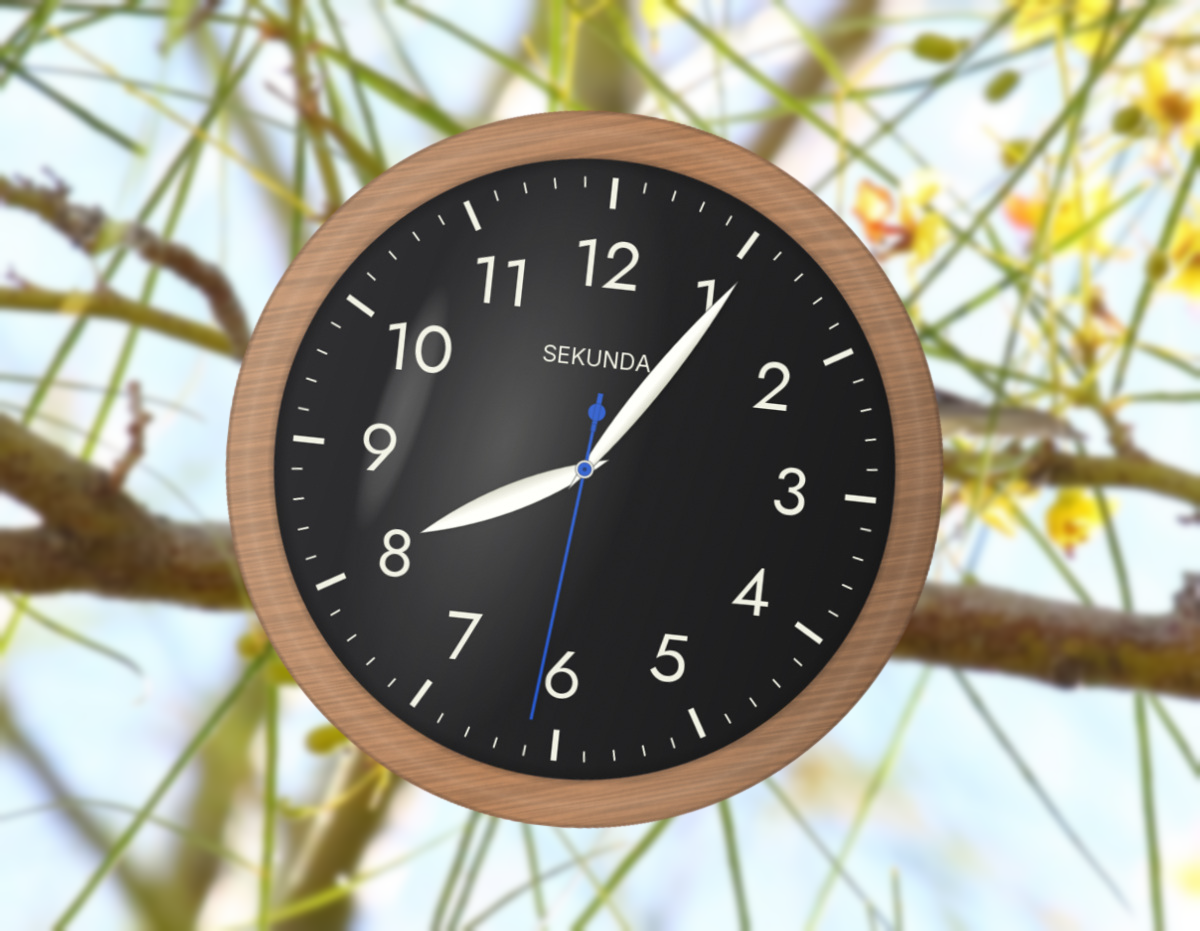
8.05.31
